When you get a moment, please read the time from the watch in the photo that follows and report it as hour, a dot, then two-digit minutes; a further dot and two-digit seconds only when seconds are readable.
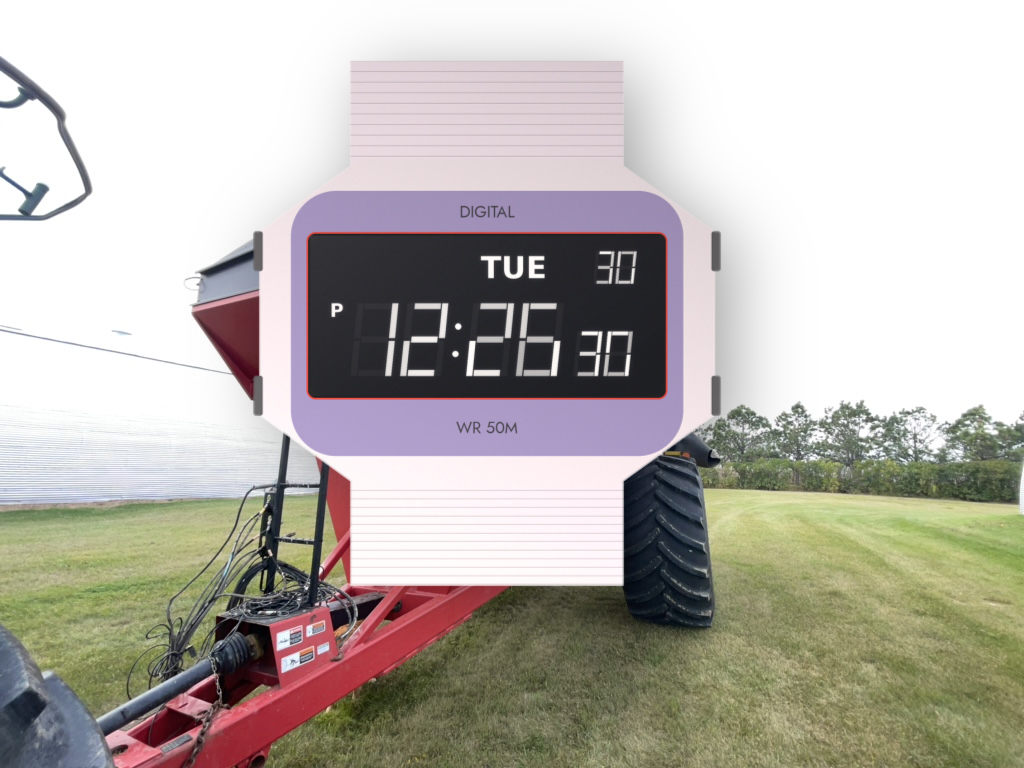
12.26.30
